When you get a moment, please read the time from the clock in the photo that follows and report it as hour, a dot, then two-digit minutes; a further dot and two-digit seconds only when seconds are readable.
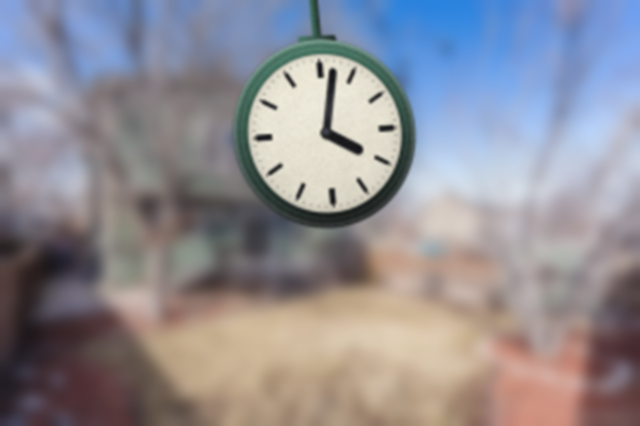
4.02
